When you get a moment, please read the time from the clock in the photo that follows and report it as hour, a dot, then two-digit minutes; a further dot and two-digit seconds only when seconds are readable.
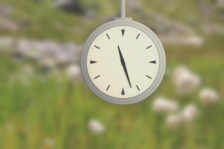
11.27
